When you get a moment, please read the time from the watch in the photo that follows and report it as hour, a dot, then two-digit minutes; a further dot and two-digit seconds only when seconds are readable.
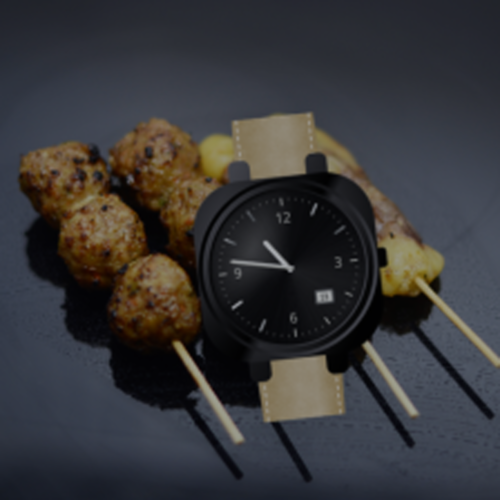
10.47
